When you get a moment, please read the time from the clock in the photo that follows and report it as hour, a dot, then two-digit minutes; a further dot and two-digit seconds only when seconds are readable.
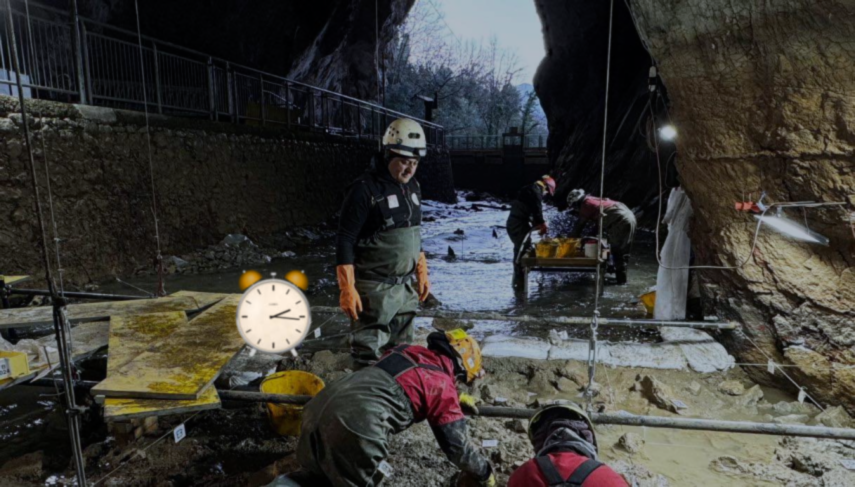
2.16
